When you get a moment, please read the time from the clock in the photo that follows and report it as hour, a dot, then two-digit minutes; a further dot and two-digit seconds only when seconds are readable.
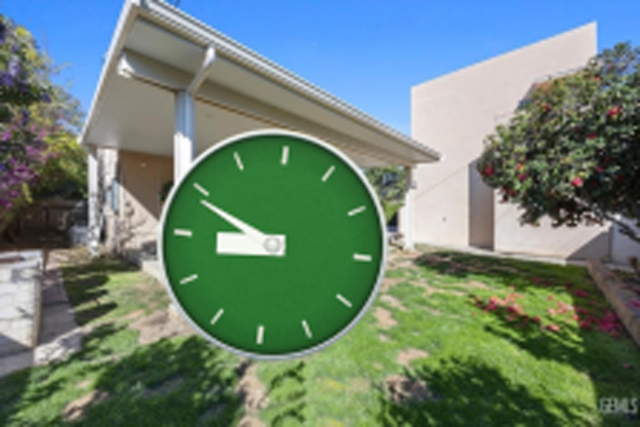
8.49
